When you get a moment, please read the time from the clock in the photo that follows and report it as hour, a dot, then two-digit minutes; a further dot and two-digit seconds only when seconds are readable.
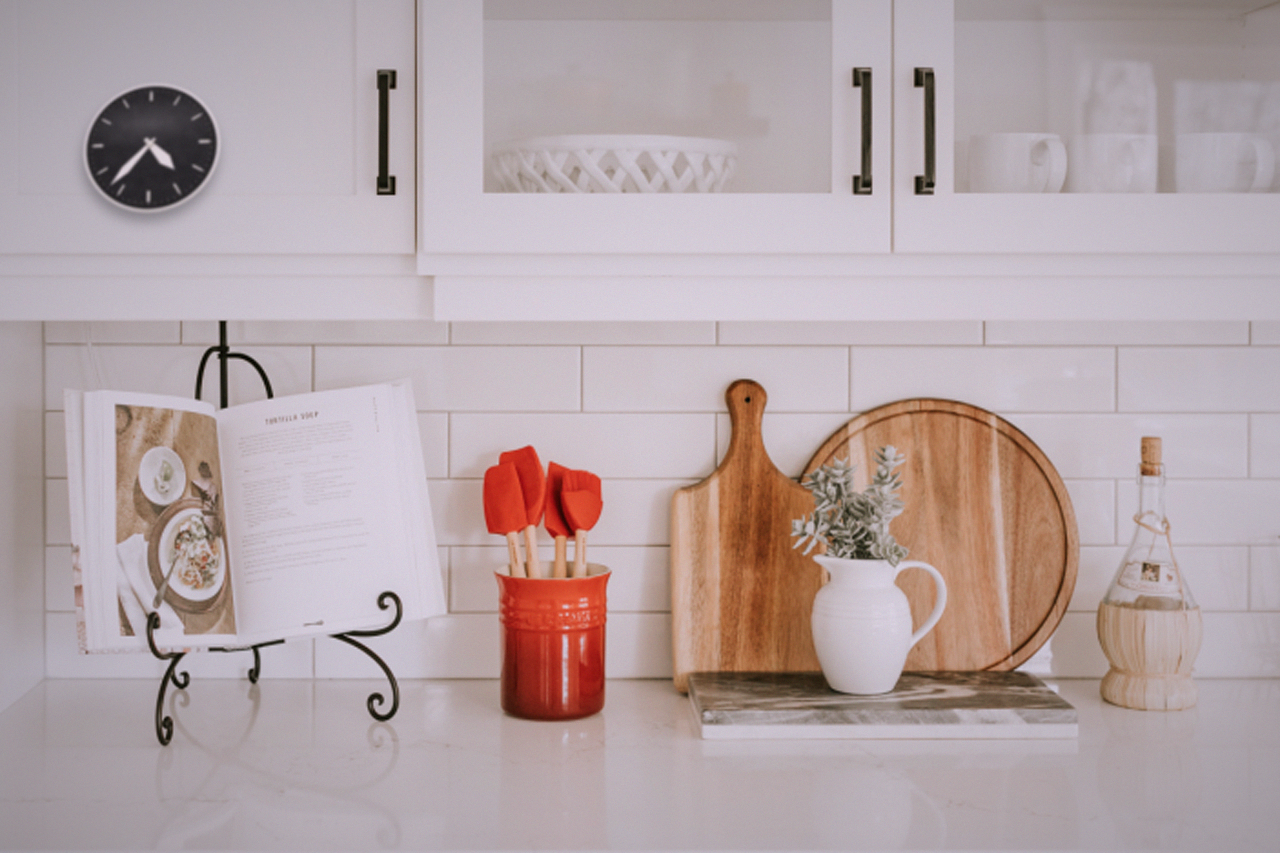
4.37
